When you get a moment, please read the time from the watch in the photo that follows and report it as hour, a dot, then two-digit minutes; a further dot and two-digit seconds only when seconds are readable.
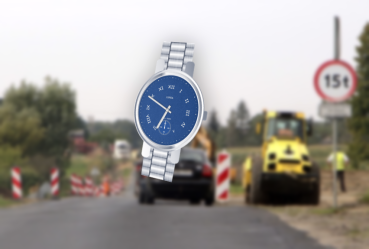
6.49
